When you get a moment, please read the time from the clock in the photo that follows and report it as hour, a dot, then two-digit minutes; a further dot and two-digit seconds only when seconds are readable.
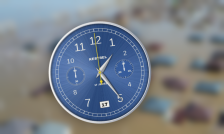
1.25
